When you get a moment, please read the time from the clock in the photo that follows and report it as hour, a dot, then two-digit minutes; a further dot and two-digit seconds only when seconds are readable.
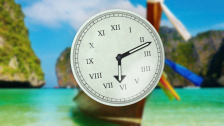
6.12
